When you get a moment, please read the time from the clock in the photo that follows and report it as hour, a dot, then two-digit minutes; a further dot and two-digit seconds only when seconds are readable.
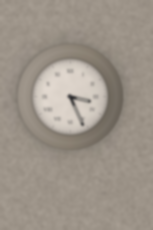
3.26
